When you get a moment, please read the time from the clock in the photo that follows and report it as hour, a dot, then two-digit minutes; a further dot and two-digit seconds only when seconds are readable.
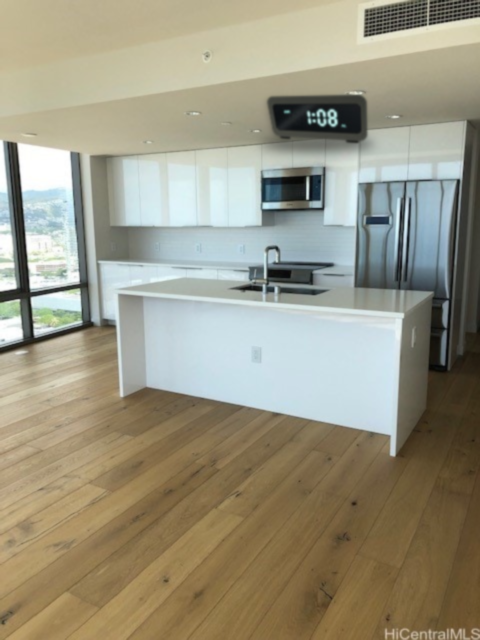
1.08
